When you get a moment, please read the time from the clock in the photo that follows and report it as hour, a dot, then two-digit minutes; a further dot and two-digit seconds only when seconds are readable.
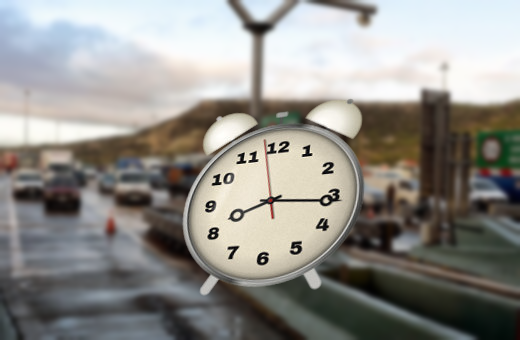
8.15.58
